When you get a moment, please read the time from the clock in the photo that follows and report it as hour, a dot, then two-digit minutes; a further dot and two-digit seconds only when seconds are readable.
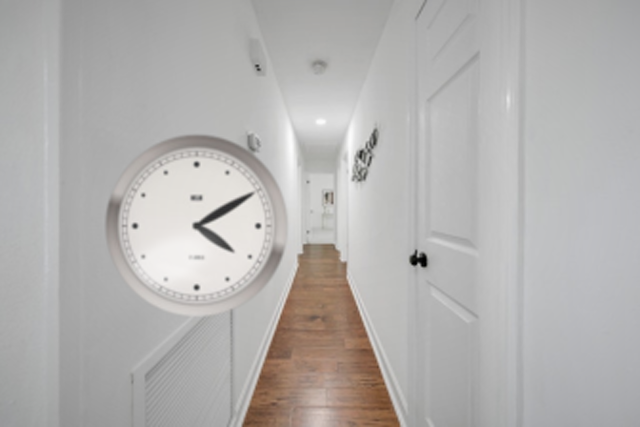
4.10
